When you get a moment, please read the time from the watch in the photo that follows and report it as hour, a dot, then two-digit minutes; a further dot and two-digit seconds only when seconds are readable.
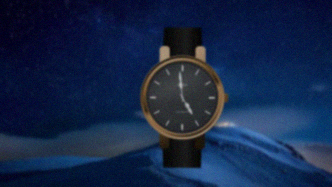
4.59
